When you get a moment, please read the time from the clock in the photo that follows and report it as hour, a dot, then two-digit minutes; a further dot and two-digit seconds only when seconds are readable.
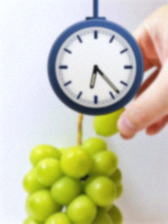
6.23
